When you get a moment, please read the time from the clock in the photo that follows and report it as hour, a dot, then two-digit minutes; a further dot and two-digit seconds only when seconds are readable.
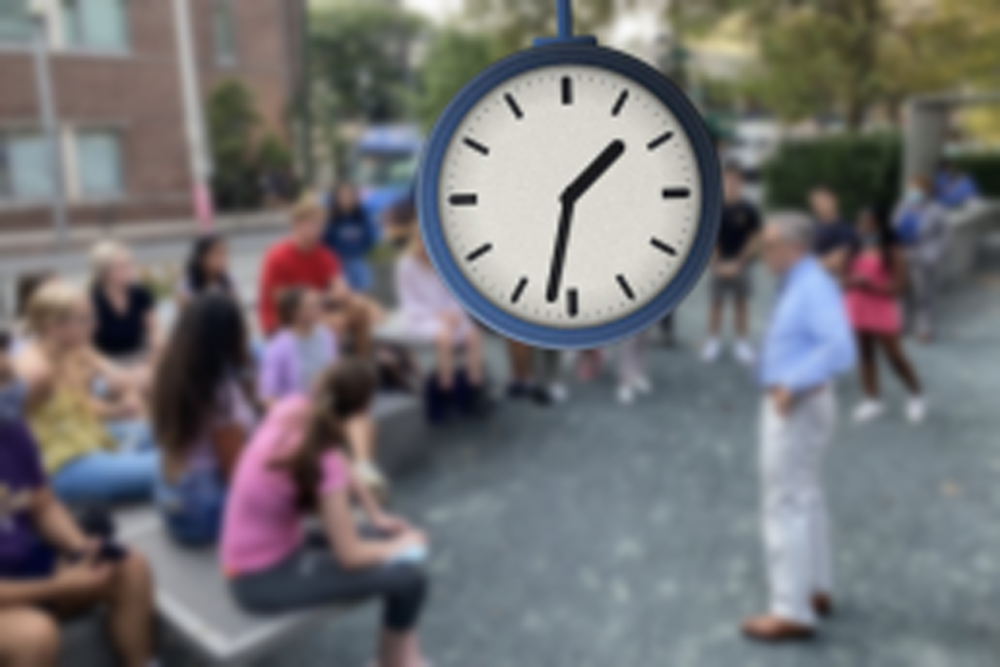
1.32
